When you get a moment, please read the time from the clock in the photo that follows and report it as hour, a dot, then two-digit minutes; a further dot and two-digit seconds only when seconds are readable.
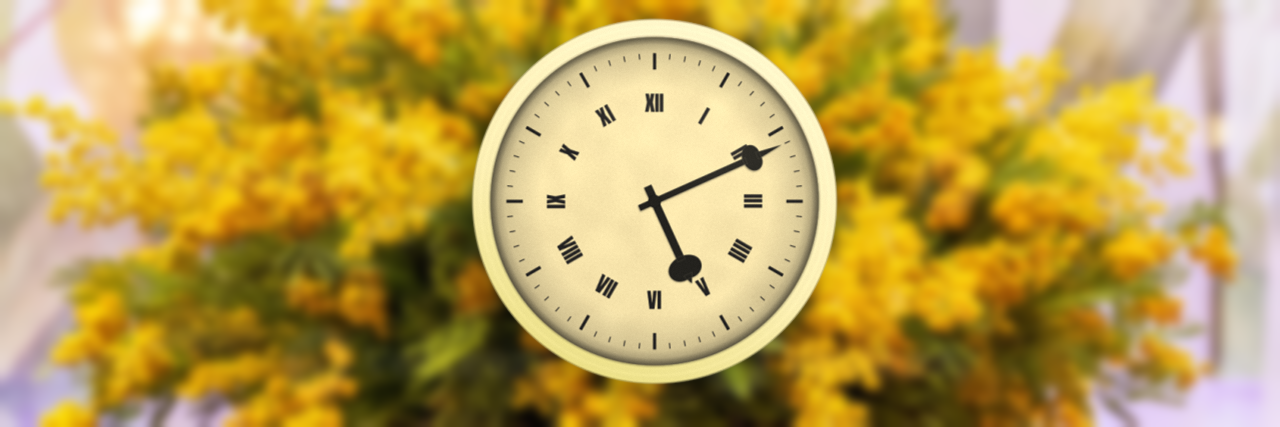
5.11
